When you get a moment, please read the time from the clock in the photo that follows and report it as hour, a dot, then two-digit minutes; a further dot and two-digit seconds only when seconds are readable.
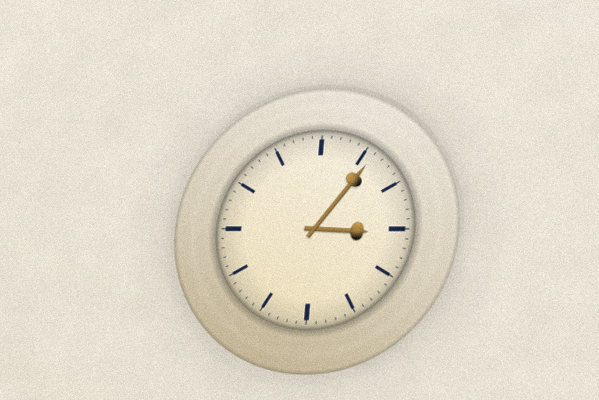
3.06
